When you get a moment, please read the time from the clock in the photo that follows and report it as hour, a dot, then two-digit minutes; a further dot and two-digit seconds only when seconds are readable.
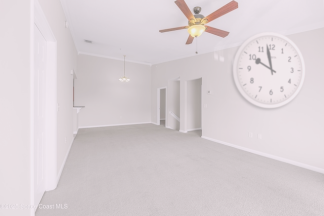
9.58
